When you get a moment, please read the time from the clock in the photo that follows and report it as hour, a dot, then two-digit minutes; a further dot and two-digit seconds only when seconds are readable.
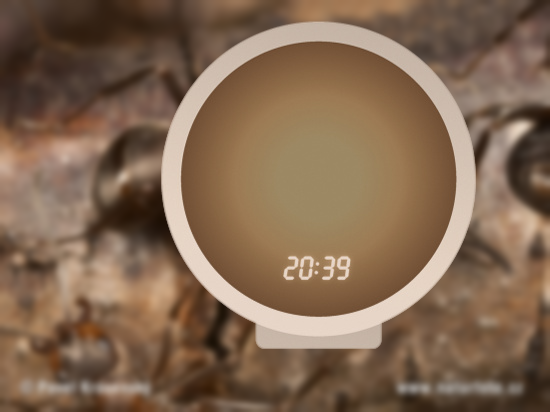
20.39
